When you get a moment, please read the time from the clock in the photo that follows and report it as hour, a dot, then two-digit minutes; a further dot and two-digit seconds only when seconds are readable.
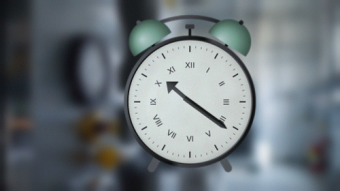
10.21
